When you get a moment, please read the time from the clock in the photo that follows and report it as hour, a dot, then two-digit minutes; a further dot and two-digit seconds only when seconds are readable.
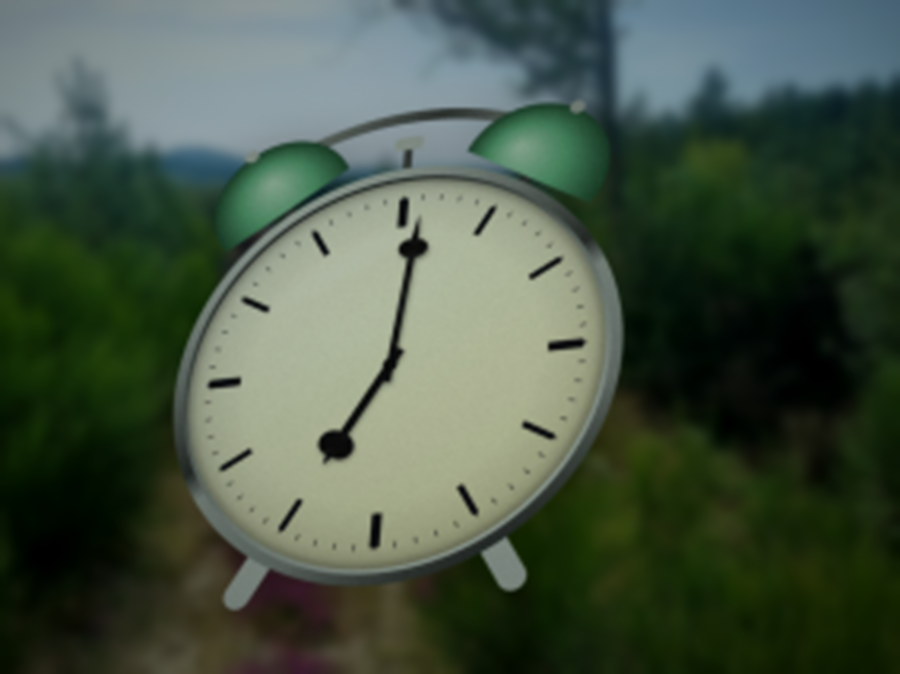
7.01
